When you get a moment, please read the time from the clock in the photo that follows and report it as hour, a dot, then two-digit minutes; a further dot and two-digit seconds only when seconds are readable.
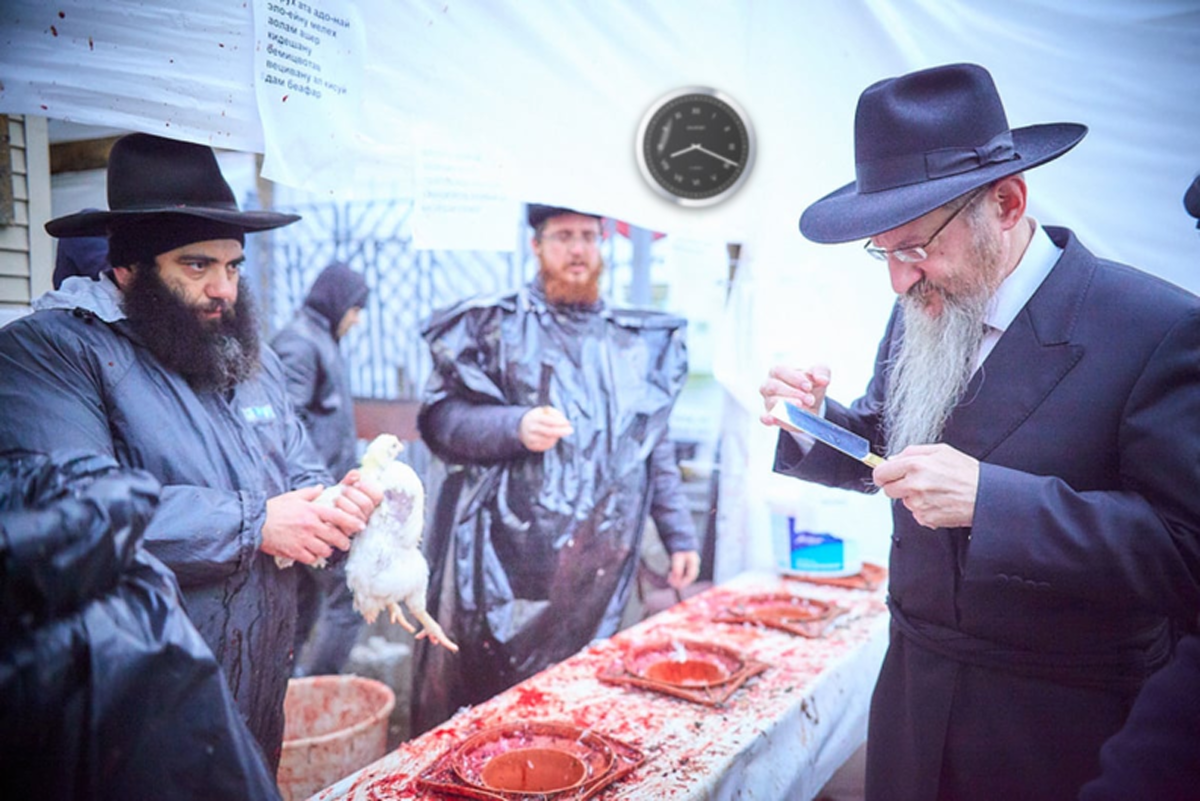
8.19
